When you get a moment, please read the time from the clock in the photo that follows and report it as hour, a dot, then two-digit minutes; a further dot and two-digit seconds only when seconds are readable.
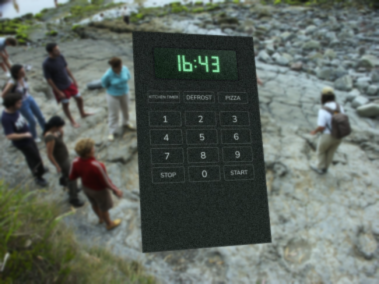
16.43
